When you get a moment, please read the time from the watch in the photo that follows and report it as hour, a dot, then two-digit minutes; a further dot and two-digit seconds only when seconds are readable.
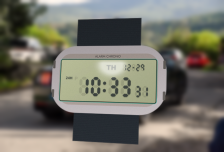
10.33.31
